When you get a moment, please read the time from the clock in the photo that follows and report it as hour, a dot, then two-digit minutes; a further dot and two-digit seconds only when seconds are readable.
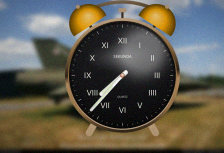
7.37
